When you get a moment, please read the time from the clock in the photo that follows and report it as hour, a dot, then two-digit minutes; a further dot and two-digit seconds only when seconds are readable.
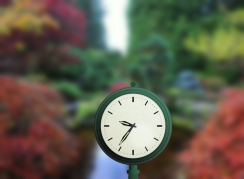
9.36
